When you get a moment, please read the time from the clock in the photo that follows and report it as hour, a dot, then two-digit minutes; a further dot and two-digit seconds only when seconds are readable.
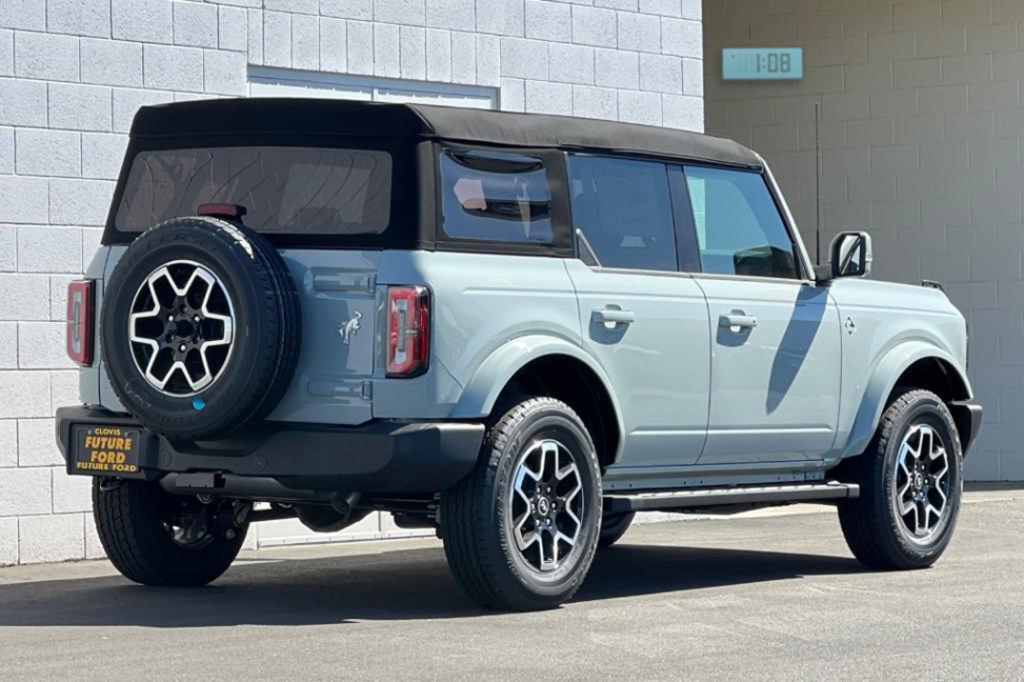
1.08
